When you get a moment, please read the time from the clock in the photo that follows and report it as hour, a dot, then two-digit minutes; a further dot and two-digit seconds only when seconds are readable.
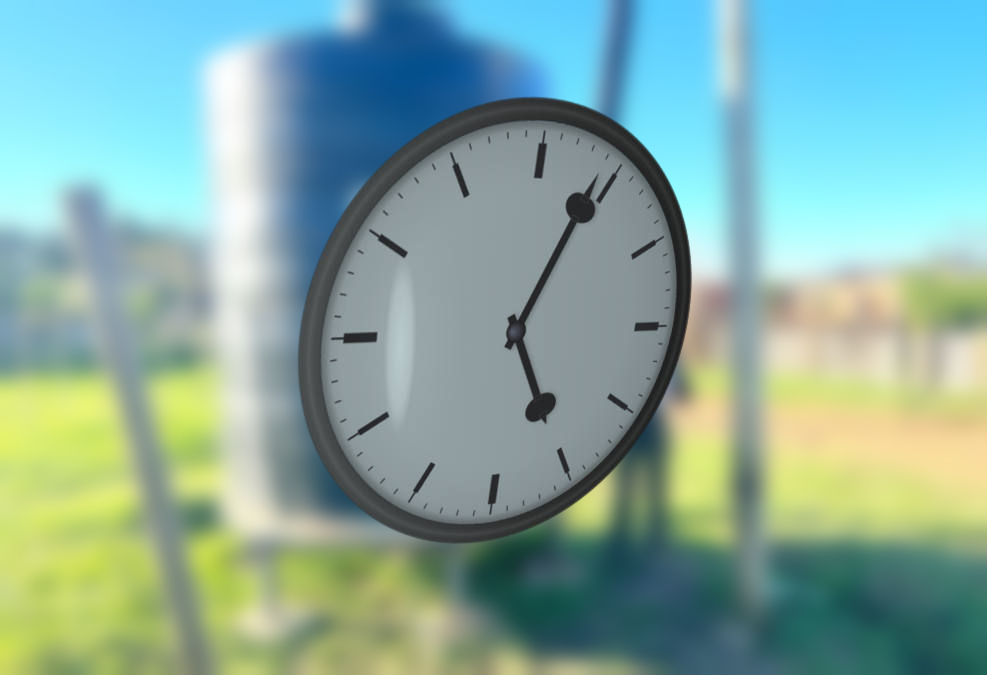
5.04
